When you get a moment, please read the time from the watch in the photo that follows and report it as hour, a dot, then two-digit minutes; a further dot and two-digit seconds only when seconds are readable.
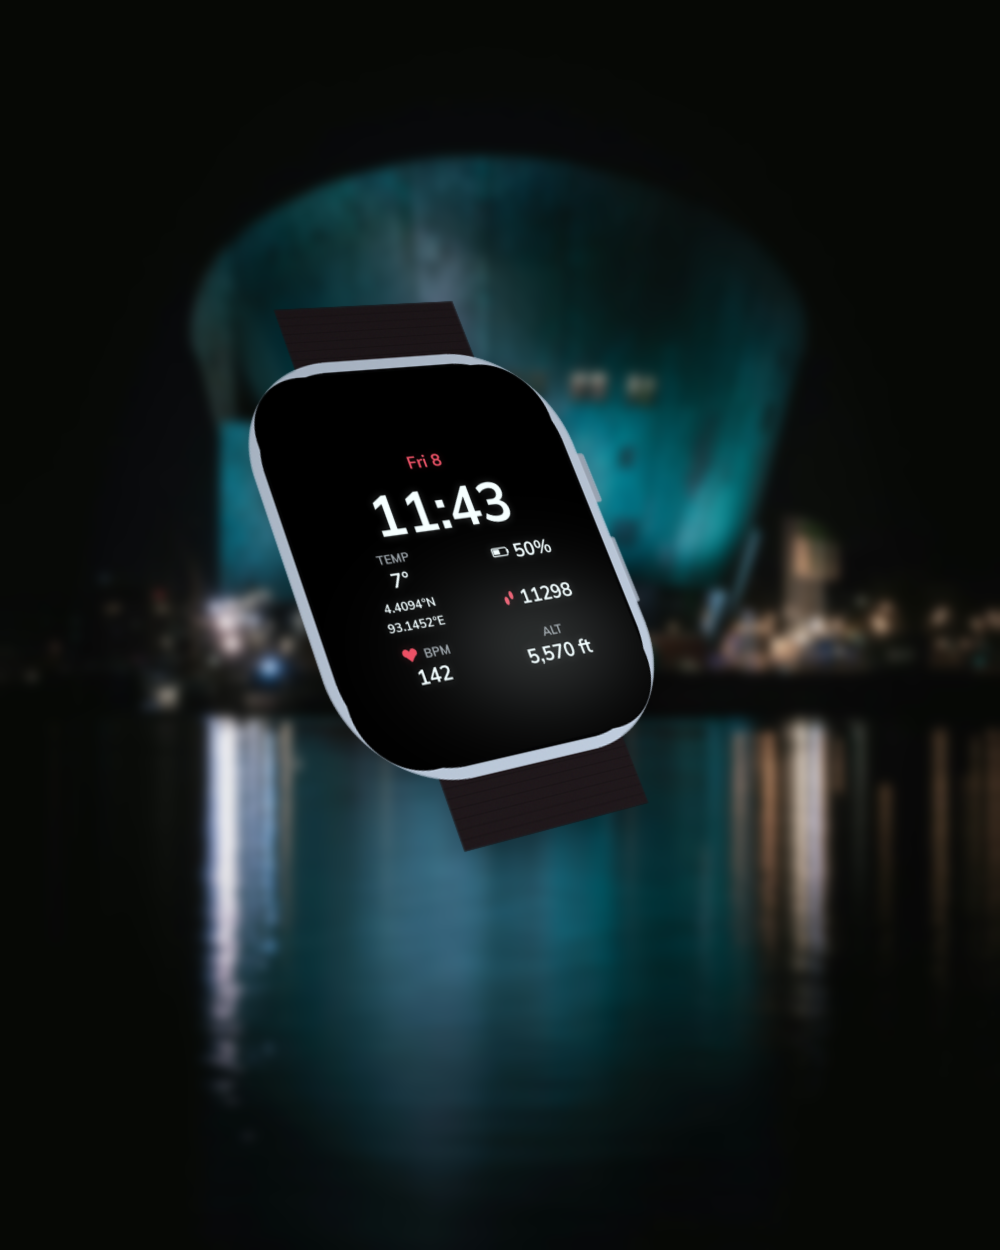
11.43
